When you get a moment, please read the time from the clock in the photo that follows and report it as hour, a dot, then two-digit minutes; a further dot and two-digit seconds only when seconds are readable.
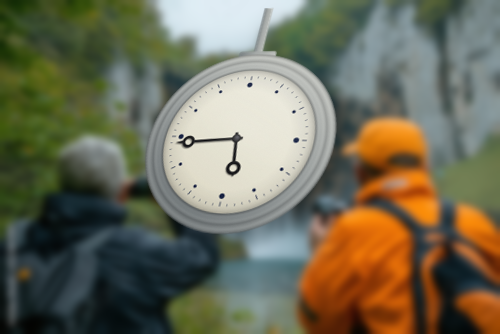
5.44
